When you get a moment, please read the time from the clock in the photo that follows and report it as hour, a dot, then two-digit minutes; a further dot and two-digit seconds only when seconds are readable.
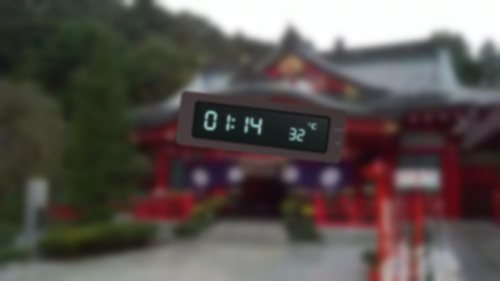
1.14
